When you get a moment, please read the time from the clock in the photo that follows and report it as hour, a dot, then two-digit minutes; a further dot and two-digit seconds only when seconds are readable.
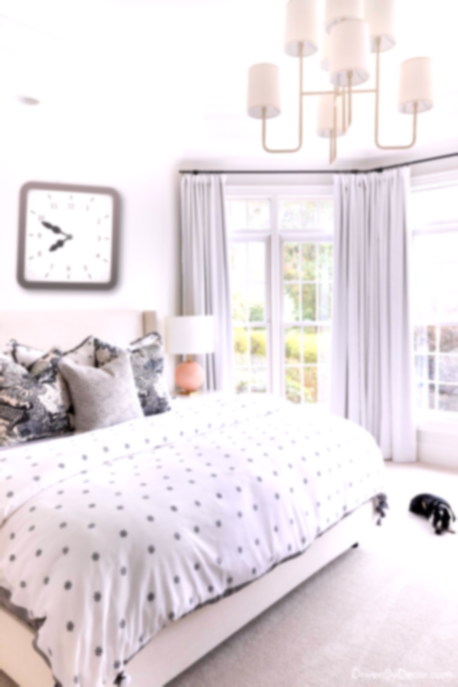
7.49
